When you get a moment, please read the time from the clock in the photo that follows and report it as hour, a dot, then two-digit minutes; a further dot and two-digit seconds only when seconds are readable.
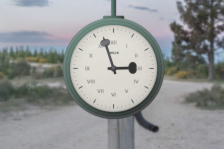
2.57
